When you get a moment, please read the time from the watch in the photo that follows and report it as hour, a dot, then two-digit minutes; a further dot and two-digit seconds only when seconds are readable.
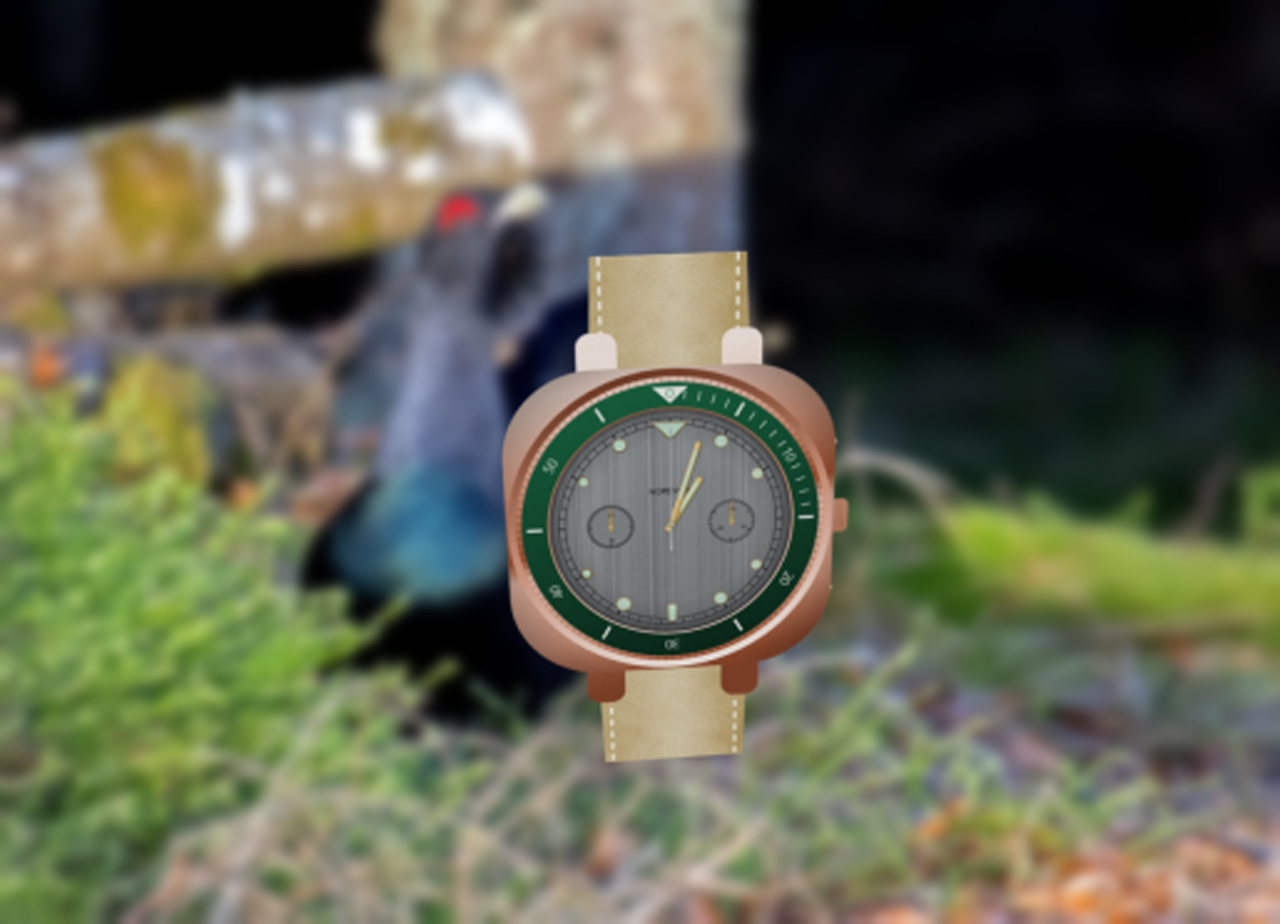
1.03
